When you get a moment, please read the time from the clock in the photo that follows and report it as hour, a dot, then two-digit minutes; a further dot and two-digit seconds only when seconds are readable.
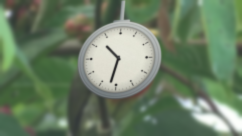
10.32
